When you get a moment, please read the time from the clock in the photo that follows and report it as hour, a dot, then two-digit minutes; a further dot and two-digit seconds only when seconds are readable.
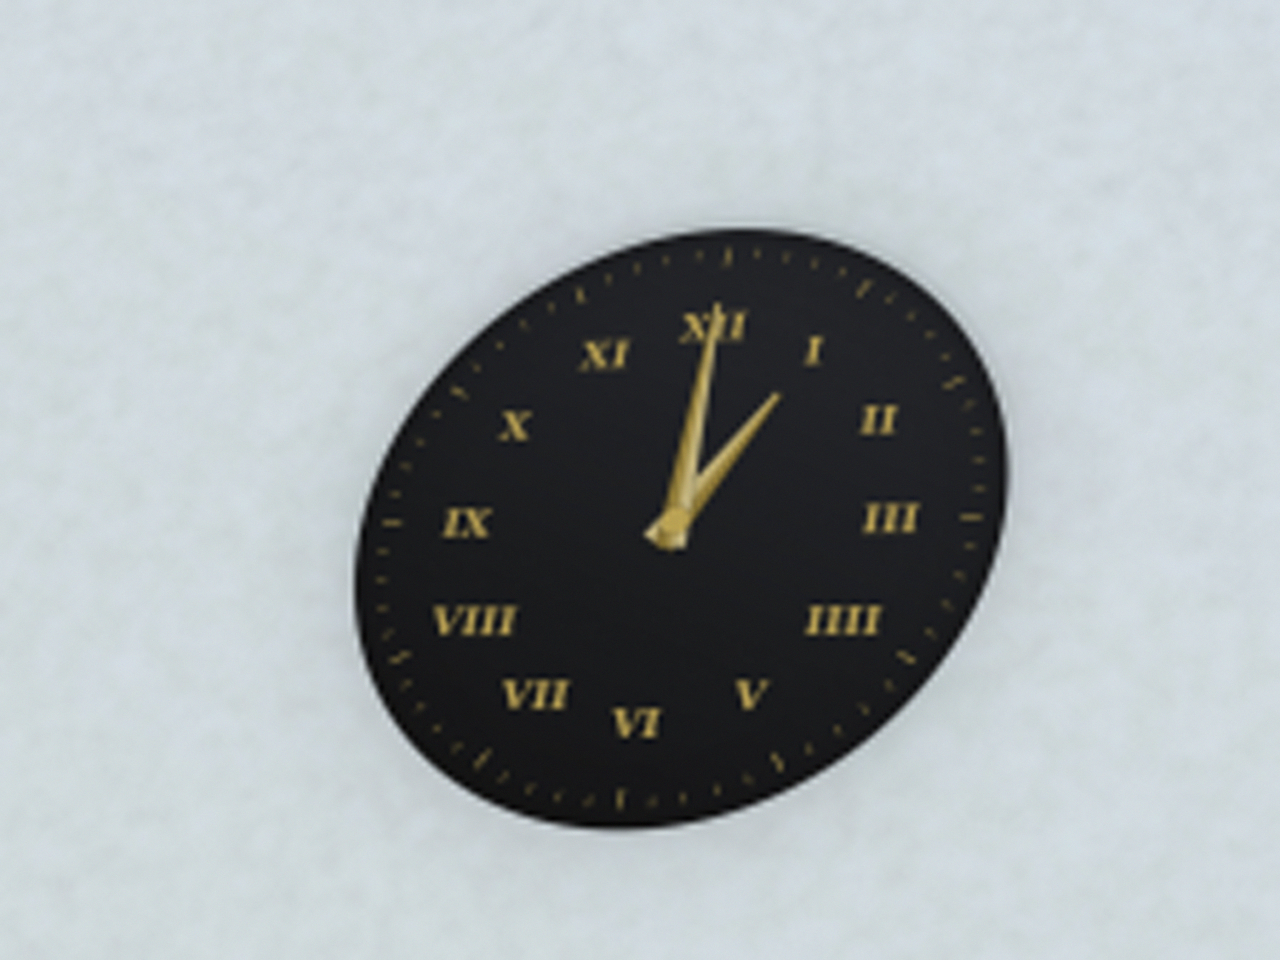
1.00
